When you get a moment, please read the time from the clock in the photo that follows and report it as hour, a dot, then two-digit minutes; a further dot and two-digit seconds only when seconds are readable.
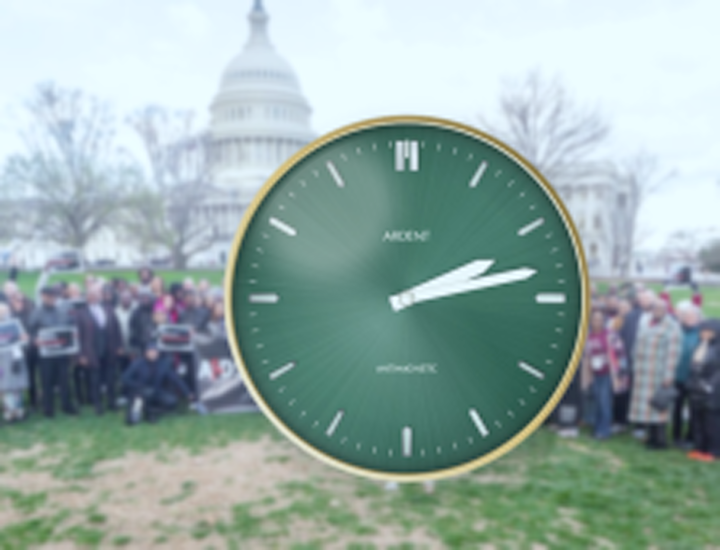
2.13
